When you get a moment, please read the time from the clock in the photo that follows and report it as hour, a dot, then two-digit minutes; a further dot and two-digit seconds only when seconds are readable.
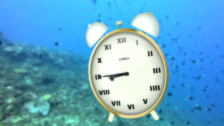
8.45
